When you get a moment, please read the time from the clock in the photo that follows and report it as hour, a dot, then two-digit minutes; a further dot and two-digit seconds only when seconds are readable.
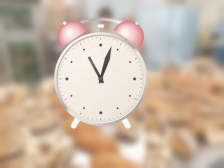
11.03
